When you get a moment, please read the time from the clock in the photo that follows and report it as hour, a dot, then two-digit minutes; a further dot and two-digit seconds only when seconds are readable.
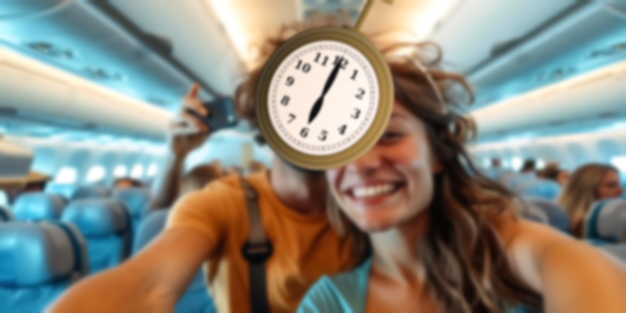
6.00
